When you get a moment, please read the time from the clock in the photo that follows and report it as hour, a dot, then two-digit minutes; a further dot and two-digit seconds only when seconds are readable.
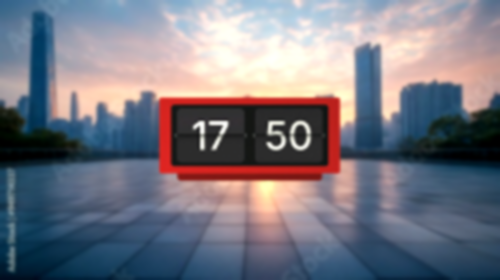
17.50
